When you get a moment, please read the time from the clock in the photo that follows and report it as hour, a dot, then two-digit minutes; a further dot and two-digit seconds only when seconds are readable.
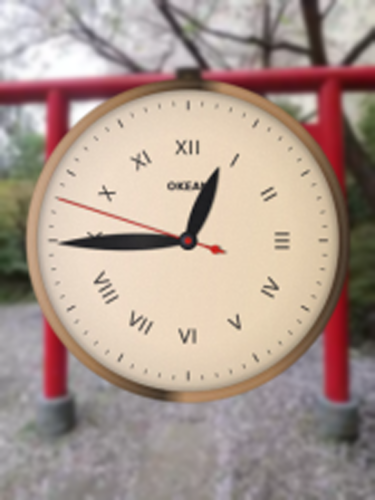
12.44.48
